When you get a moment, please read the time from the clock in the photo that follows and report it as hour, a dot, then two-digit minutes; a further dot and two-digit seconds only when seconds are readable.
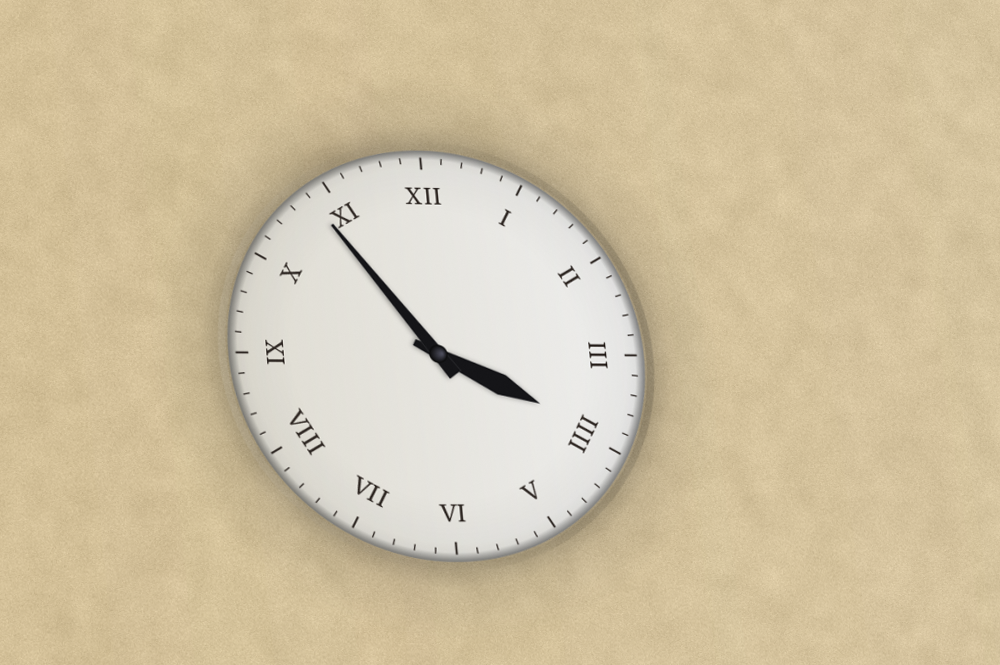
3.54
